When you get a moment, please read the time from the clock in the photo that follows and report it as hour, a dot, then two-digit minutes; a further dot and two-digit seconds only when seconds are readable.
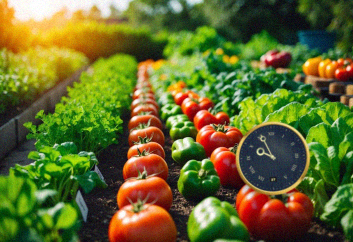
9.56
